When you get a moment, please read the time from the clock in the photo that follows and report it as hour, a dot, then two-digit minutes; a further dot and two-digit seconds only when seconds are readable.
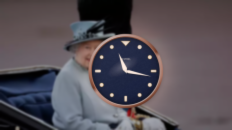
11.17
